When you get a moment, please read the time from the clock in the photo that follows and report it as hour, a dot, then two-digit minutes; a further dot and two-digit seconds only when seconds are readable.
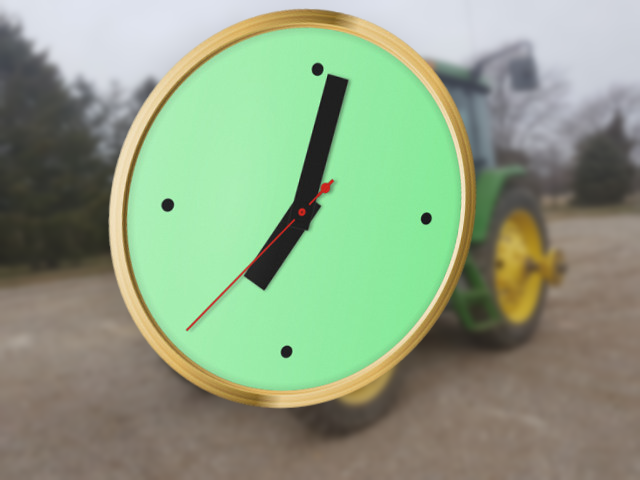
7.01.37
